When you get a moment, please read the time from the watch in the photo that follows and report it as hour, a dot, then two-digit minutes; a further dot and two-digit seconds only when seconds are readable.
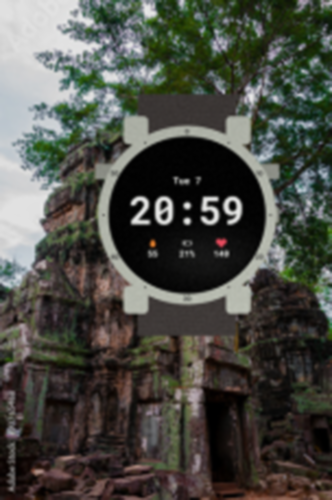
20.59
